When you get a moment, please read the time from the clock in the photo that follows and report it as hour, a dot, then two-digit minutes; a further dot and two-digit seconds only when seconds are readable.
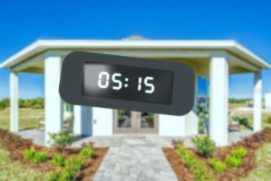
5.15
